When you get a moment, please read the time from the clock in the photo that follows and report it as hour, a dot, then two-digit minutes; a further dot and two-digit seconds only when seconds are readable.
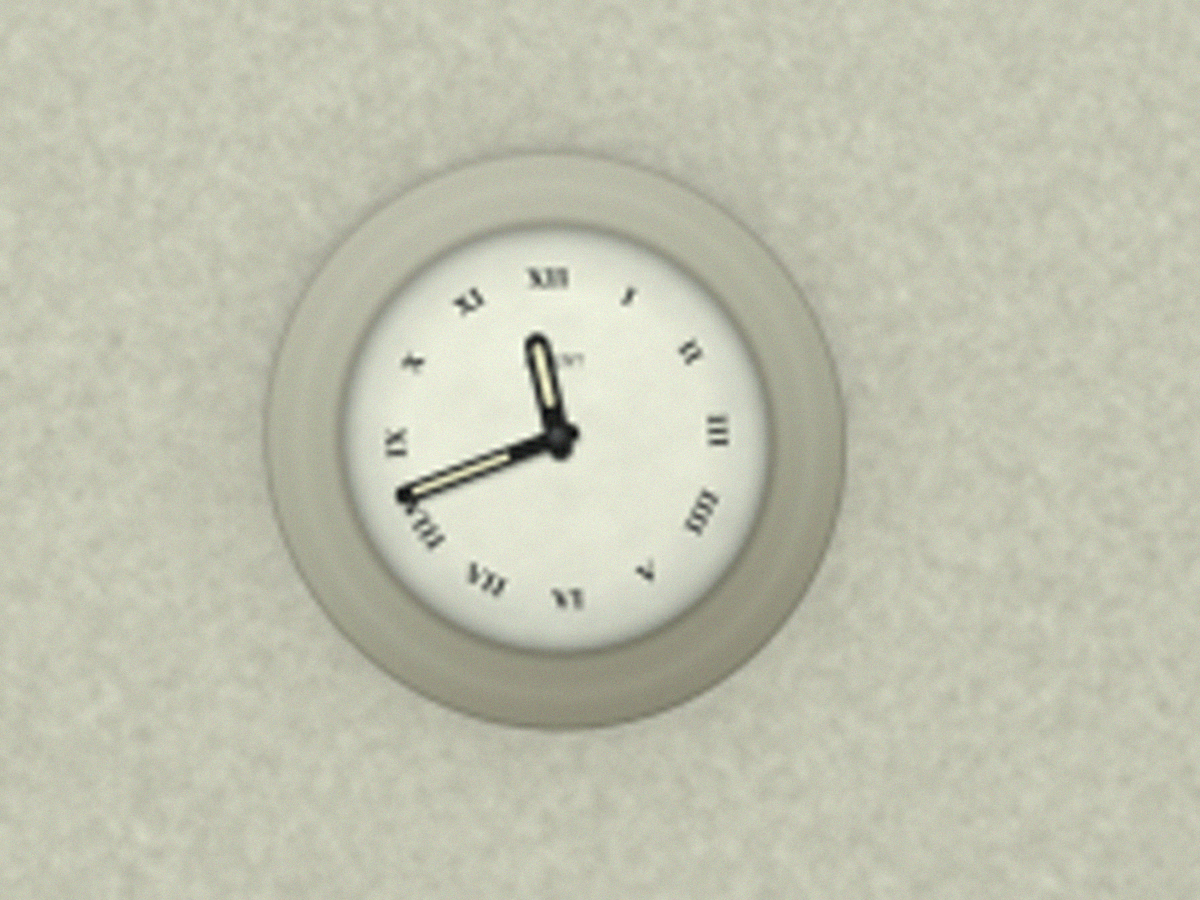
11.42
